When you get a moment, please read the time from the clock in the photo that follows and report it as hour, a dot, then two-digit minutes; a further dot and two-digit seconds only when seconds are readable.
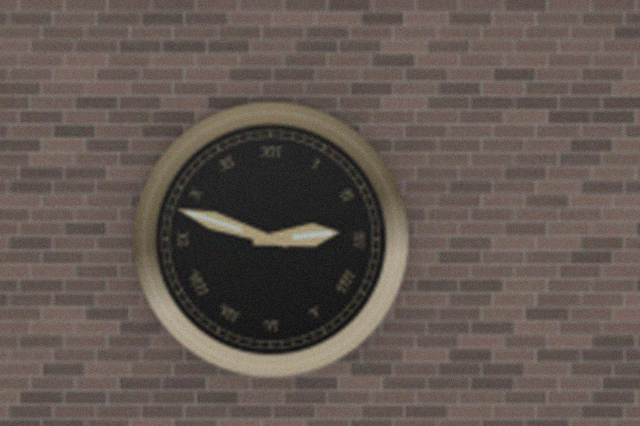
2.48
